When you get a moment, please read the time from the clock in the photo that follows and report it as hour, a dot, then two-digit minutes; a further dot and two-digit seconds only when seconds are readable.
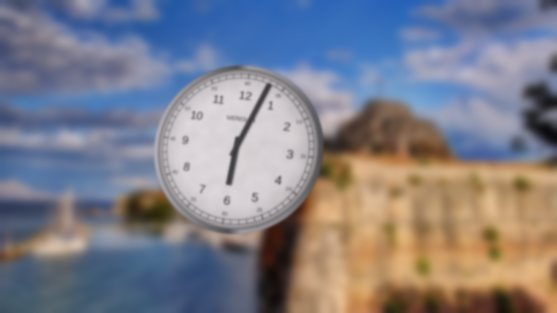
6.03
